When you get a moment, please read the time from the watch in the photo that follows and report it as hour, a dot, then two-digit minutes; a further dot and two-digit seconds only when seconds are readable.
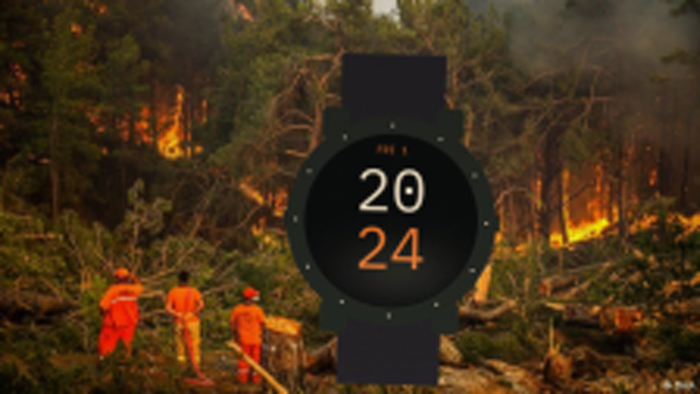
20.24
